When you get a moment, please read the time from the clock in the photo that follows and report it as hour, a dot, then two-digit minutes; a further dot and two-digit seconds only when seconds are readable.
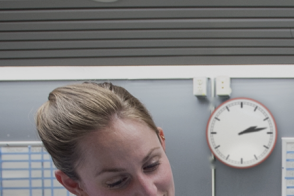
2.13
